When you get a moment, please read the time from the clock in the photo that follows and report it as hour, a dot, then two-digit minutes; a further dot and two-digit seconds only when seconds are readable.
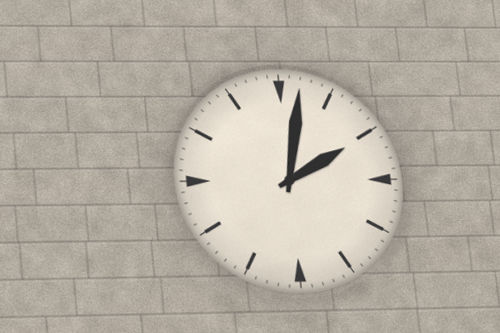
2.02
